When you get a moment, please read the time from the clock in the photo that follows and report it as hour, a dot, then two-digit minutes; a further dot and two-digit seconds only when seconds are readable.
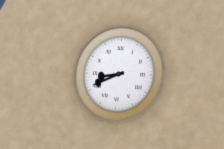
8.41
